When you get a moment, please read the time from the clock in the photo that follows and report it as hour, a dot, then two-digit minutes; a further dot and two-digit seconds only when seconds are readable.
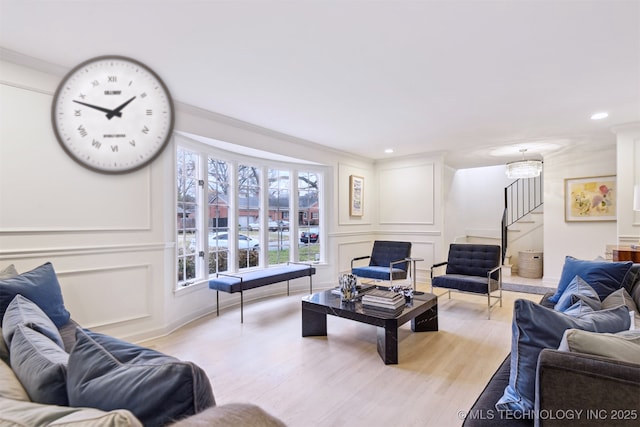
1.48
